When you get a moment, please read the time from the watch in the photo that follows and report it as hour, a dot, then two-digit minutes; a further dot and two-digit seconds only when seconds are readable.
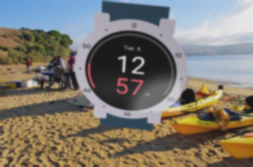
12.57
